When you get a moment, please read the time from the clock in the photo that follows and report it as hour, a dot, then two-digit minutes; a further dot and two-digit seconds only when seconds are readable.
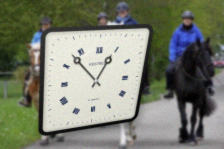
12.53
